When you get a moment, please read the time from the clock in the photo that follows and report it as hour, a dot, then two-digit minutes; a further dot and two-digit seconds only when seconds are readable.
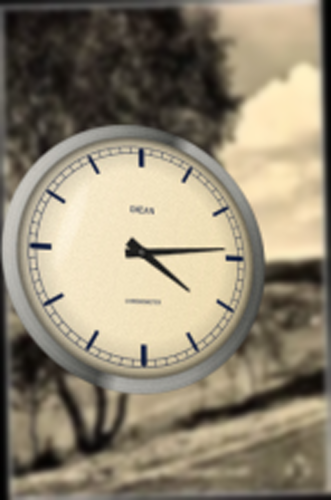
4.14
